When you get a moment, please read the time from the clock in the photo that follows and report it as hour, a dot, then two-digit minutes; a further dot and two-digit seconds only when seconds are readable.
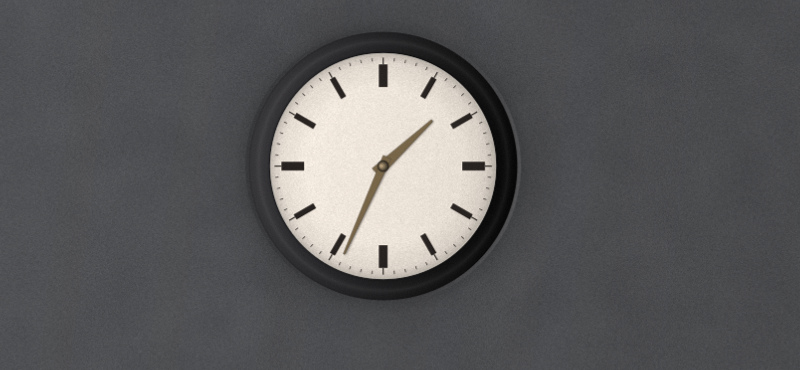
1.34
